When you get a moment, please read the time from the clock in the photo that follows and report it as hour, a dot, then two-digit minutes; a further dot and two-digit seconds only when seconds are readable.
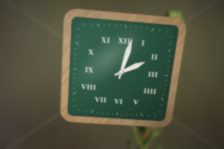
2.02
